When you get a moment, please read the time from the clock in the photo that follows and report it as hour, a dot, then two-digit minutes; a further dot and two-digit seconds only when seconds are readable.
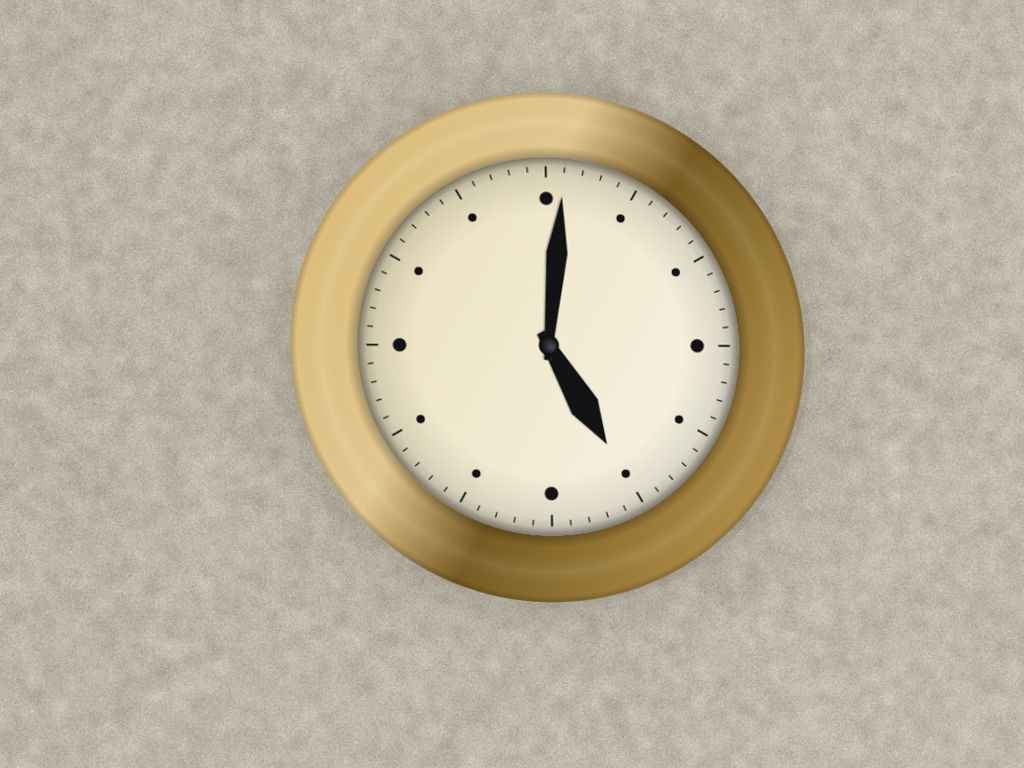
5.01
